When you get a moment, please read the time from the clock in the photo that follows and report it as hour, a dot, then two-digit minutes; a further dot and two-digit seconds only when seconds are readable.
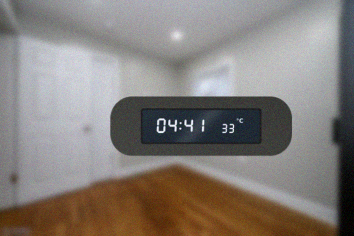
4.41
